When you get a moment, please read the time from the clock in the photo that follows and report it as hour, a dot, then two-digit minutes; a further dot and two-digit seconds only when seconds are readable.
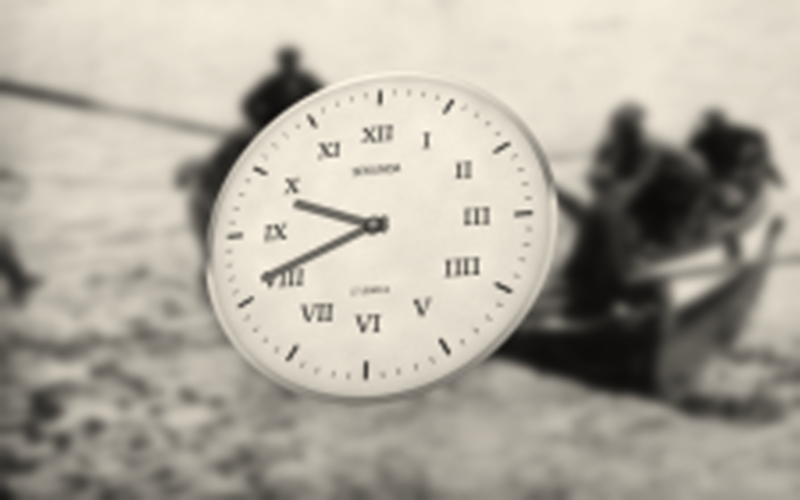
9.41
